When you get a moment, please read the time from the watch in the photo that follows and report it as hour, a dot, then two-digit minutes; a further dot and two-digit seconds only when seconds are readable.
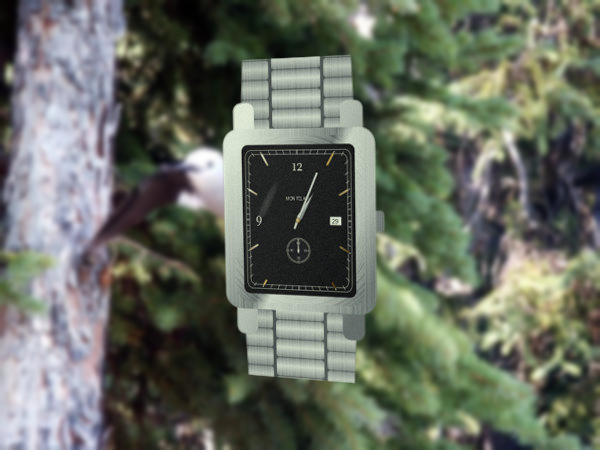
1.04
